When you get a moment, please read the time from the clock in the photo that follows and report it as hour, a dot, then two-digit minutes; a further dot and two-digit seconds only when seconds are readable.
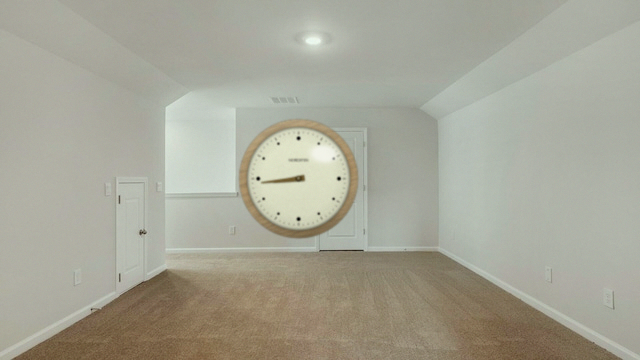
8.44
